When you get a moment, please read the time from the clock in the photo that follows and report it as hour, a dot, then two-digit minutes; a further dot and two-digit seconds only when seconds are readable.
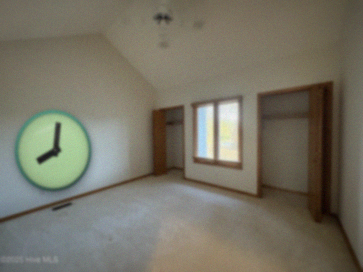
8.01
